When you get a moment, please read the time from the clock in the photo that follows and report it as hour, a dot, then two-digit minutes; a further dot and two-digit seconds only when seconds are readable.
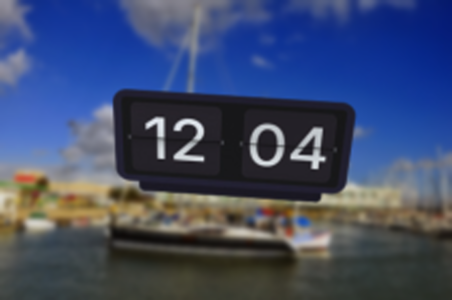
12.04
